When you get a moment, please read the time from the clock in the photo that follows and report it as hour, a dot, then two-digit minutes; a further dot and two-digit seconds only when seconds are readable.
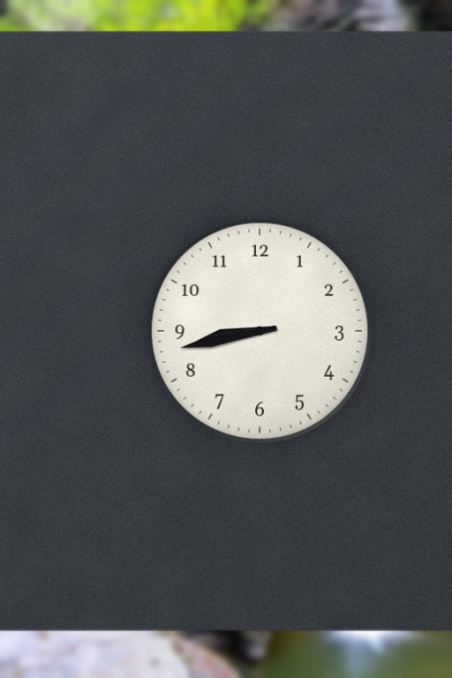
8.43
